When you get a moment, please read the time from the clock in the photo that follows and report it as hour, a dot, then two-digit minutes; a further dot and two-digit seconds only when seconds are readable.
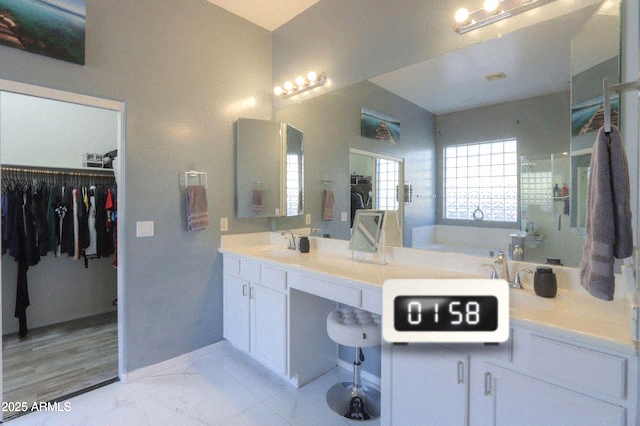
1.58
